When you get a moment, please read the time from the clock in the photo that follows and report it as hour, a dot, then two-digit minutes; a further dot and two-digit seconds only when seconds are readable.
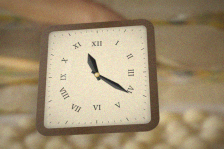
11.21
